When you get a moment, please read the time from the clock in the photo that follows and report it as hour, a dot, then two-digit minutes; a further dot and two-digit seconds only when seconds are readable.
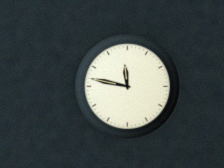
11.47
